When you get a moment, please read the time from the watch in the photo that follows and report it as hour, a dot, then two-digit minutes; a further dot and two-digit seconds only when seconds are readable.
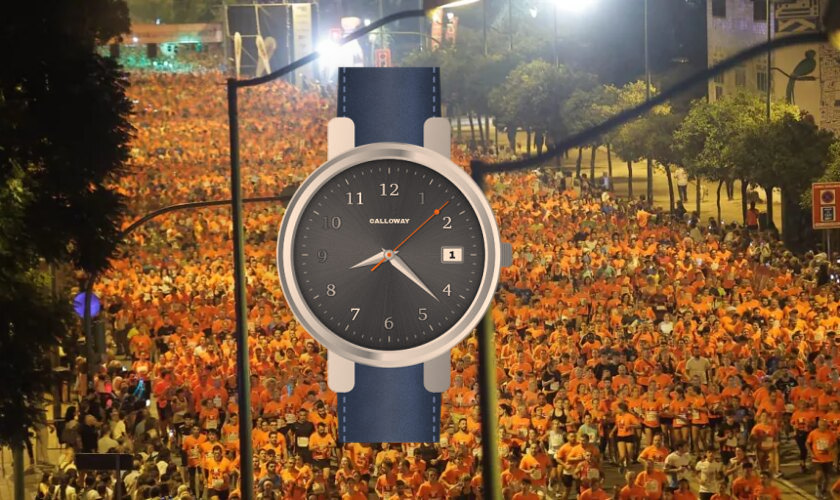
8.22.08
